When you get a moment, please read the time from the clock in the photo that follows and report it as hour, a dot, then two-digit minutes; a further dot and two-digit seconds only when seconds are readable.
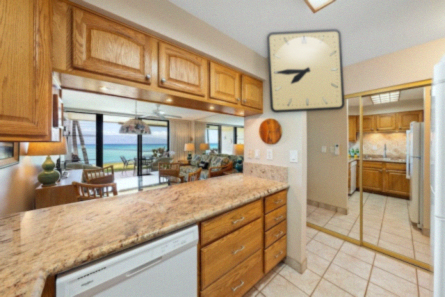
7.45
